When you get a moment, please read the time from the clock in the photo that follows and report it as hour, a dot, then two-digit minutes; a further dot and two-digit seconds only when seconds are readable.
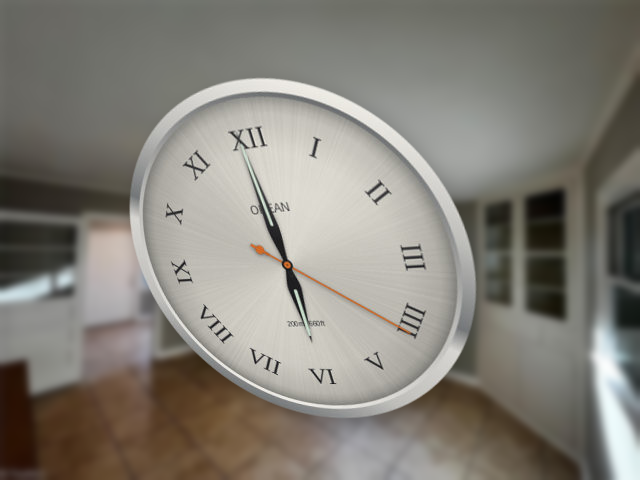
5.59.21
